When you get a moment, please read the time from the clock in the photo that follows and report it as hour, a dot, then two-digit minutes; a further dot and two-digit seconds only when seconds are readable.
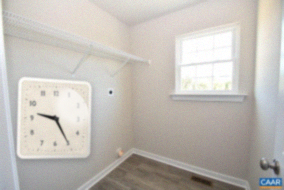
9.25
